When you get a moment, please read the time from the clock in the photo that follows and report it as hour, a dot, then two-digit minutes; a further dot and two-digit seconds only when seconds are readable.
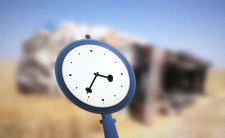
3.36
